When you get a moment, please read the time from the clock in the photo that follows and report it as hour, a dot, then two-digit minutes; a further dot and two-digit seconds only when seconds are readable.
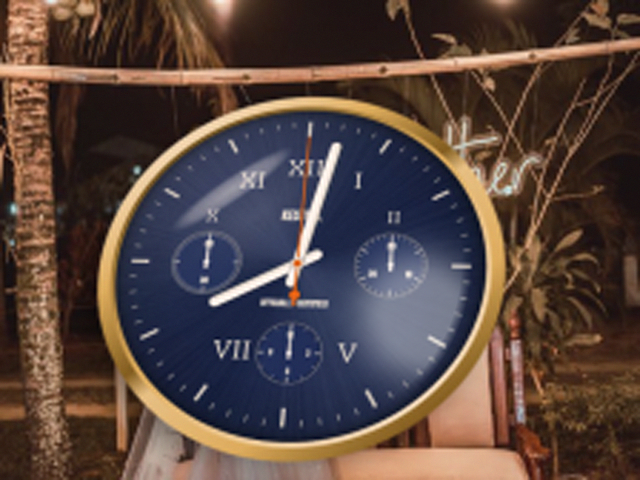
8.02
